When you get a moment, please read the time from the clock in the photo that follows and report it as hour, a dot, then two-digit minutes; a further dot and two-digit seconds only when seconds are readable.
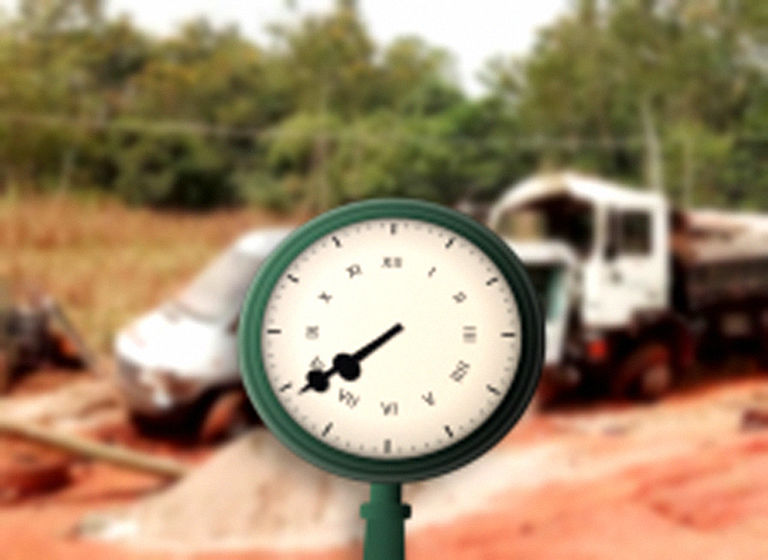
7.39
